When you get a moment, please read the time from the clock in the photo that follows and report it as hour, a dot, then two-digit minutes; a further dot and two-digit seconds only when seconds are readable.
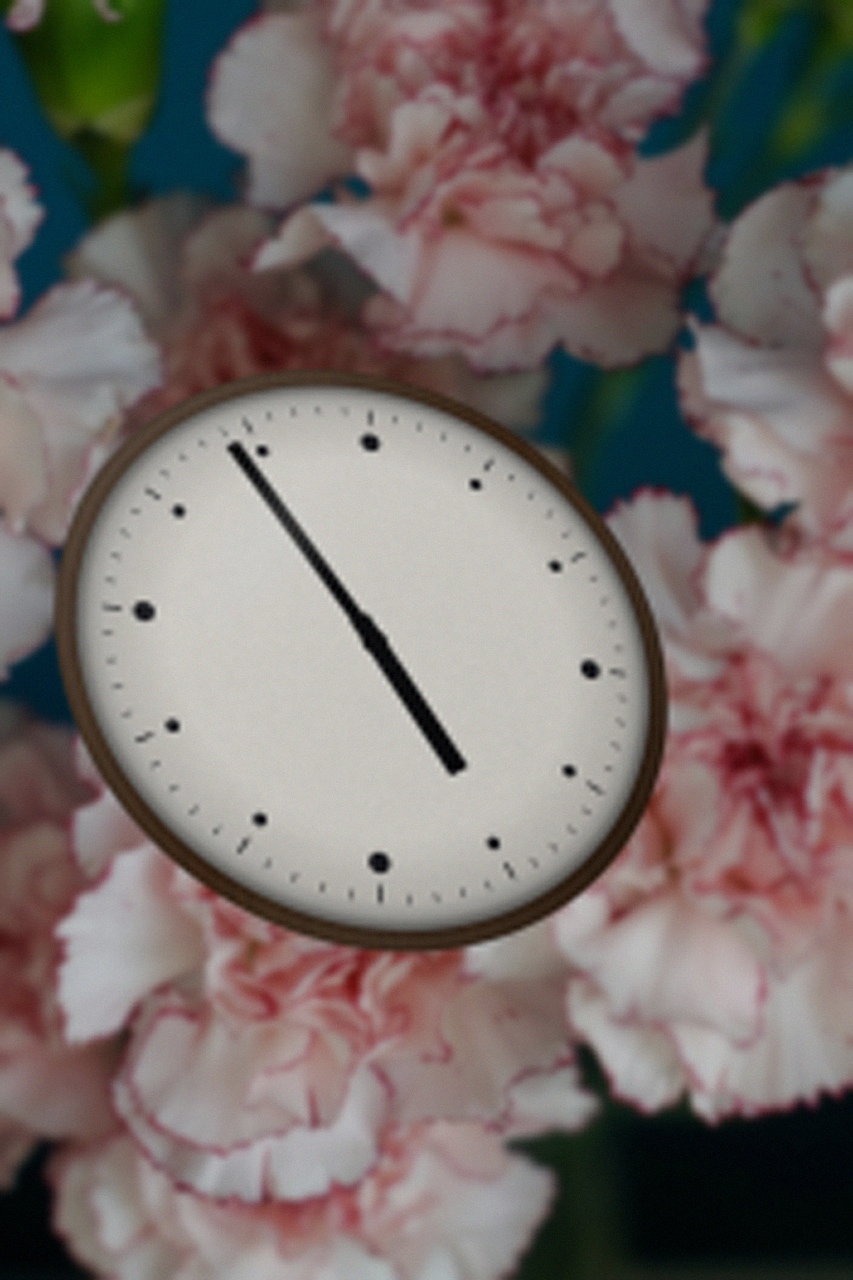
4.54
